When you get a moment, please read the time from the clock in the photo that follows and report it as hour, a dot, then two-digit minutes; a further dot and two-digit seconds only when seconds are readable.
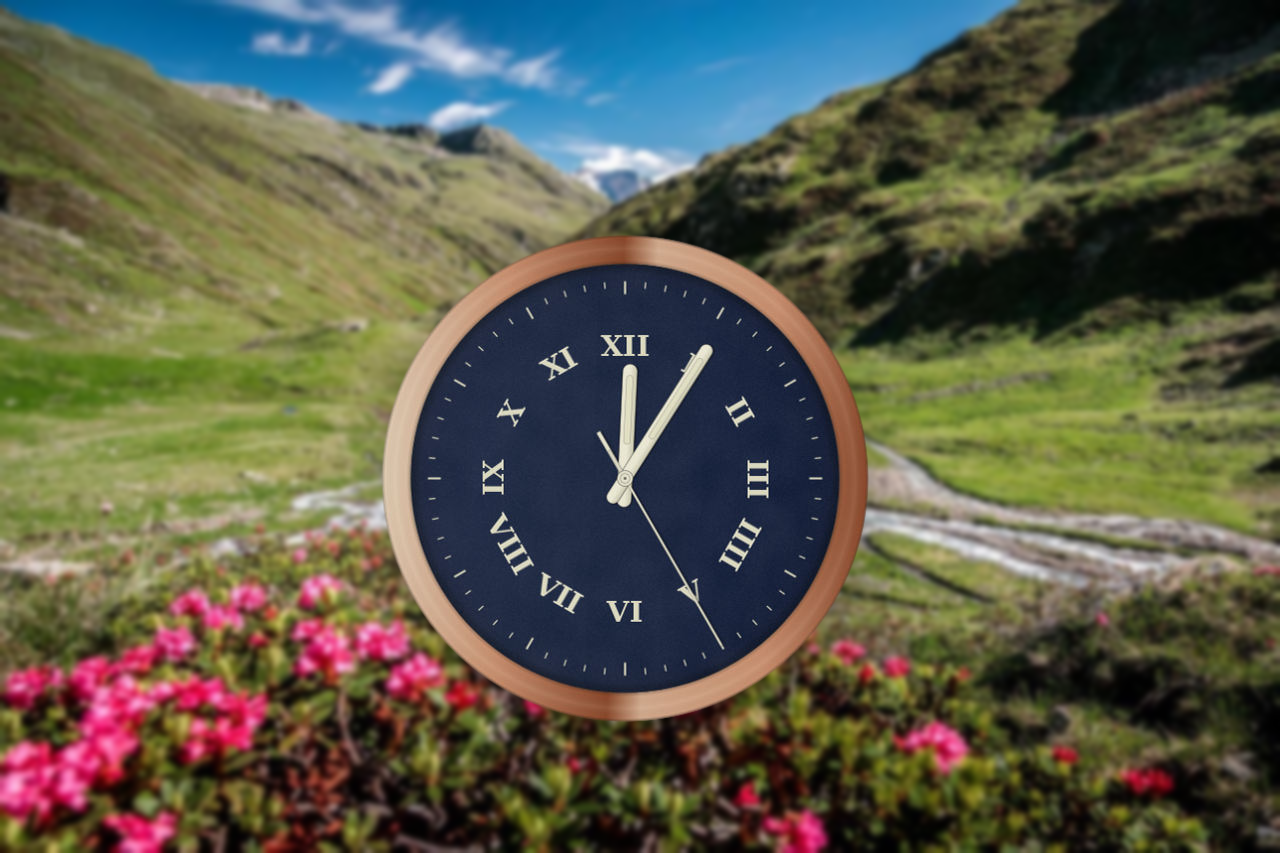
12.05.25
